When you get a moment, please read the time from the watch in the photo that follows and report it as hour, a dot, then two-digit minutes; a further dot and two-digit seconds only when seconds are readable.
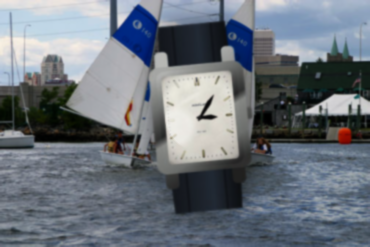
3.06
